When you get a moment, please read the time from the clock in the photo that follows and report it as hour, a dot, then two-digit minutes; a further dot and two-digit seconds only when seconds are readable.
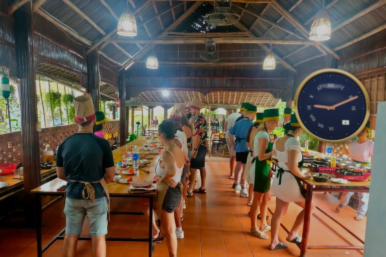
9.11
